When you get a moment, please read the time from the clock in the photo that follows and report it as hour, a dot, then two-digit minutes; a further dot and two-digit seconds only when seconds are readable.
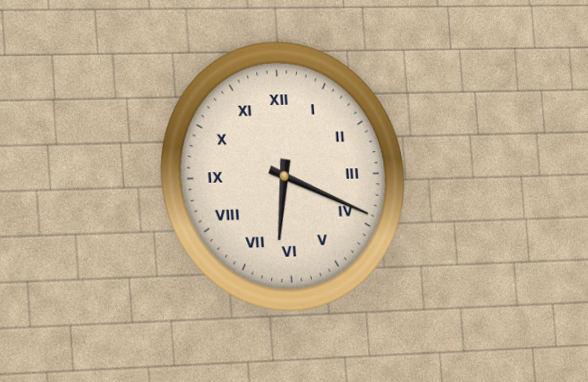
6.19
